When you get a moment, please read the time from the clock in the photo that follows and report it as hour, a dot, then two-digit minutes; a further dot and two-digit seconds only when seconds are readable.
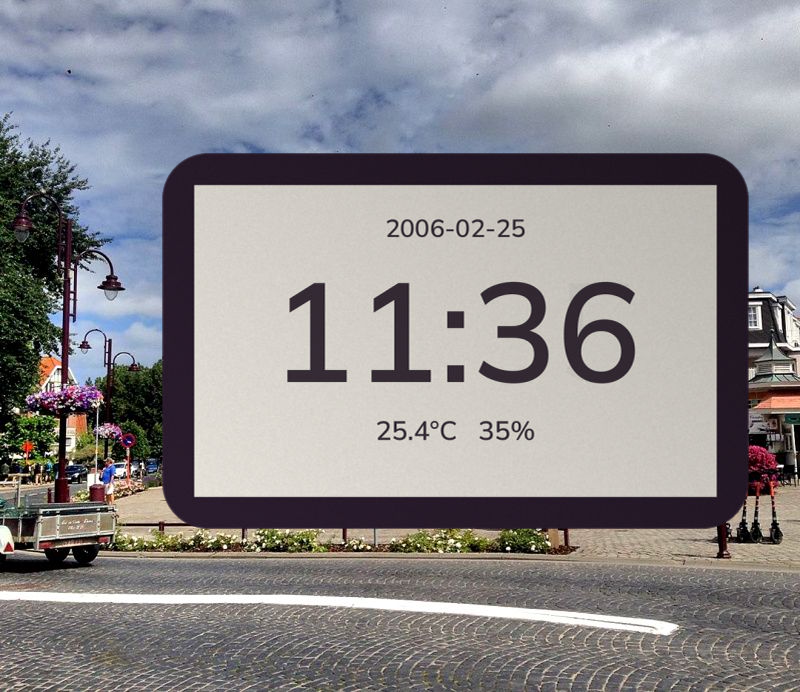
11.36
